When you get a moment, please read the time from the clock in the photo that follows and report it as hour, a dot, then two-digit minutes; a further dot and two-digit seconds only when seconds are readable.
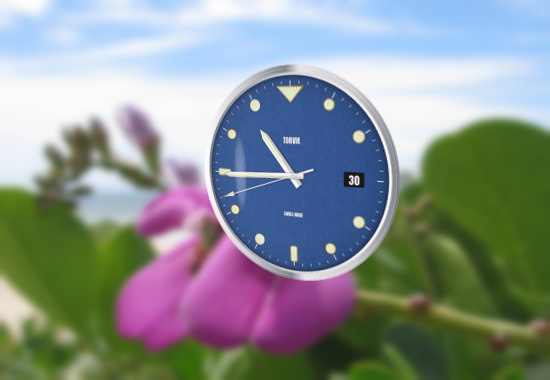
10.44.42
